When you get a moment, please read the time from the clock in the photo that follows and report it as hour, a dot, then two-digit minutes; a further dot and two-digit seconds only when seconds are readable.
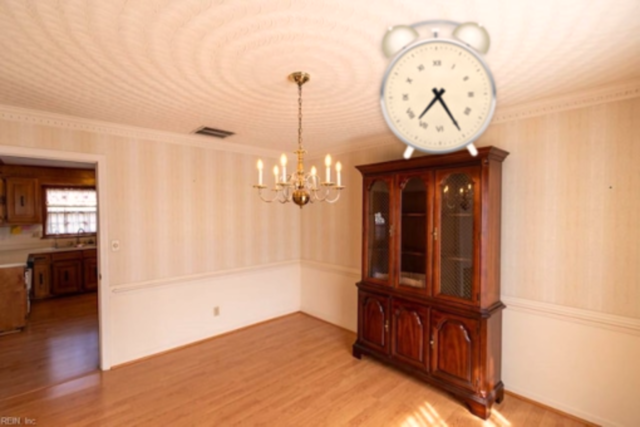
7.25
